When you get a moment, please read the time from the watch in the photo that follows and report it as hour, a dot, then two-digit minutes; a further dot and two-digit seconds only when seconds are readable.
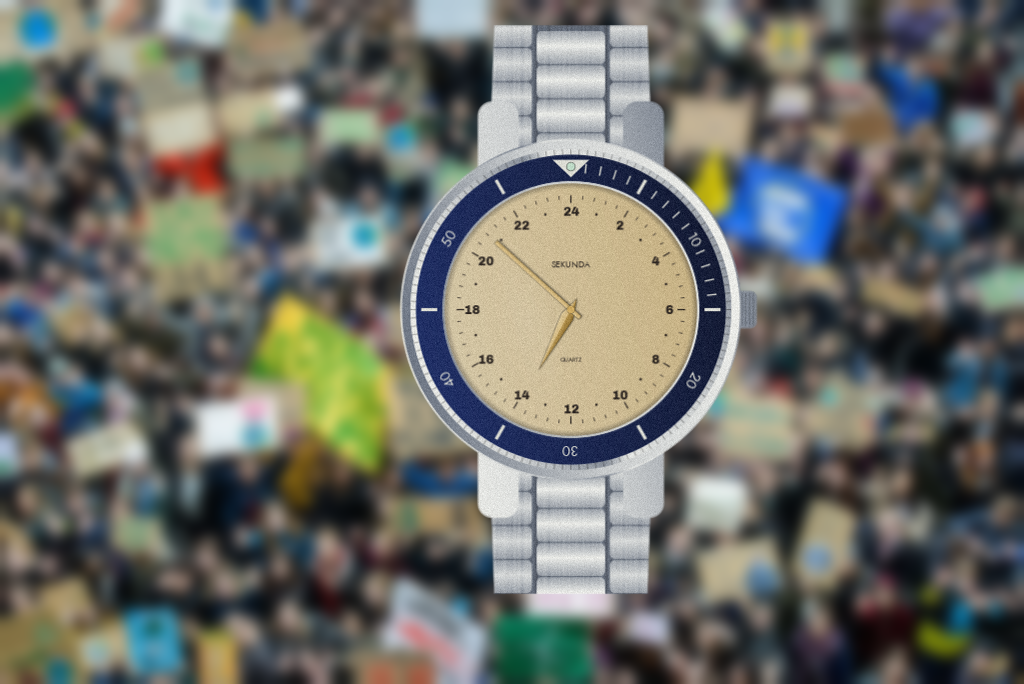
13.52
